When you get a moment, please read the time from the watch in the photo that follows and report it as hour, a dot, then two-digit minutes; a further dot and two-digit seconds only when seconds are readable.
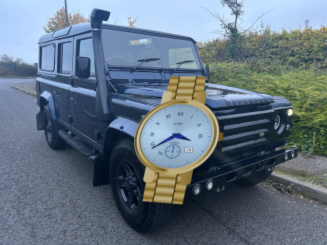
3.39
